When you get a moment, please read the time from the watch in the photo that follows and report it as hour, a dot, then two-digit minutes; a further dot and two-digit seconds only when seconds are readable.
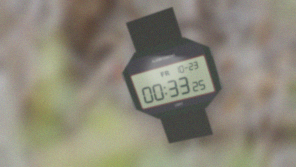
0.33.25
